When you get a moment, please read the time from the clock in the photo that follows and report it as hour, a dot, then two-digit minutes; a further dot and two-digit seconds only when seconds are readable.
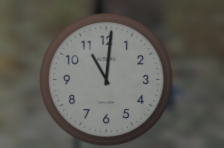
11.01
